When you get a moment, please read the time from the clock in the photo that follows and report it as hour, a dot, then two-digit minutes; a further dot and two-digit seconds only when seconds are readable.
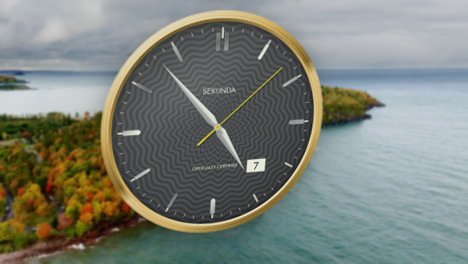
4.53.08
